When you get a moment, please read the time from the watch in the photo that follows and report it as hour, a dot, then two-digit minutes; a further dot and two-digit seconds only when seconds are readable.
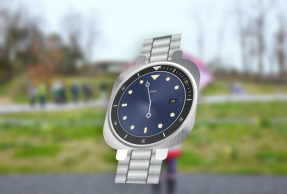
5.57
